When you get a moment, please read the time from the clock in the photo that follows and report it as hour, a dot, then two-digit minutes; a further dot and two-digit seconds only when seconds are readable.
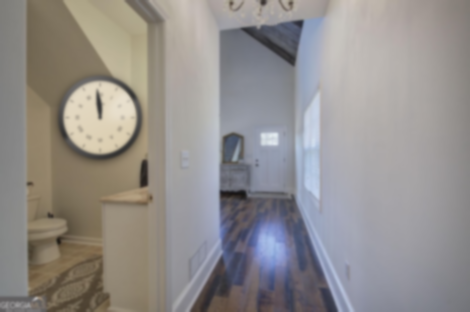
11.59
